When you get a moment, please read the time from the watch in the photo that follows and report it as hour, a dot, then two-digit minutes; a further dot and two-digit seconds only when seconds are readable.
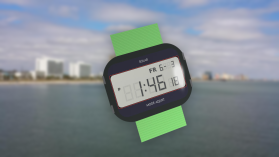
1.46.18
